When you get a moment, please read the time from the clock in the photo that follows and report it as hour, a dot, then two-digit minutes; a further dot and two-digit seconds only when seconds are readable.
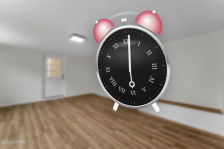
6.01
